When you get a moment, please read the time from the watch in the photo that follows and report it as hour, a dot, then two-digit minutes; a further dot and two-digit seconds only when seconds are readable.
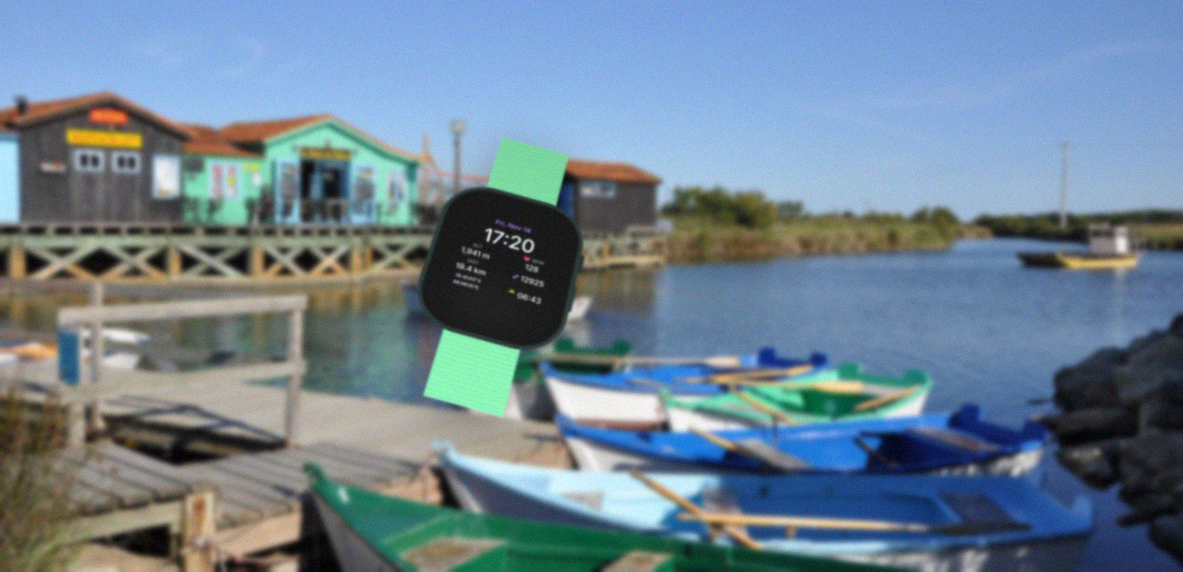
17.20
